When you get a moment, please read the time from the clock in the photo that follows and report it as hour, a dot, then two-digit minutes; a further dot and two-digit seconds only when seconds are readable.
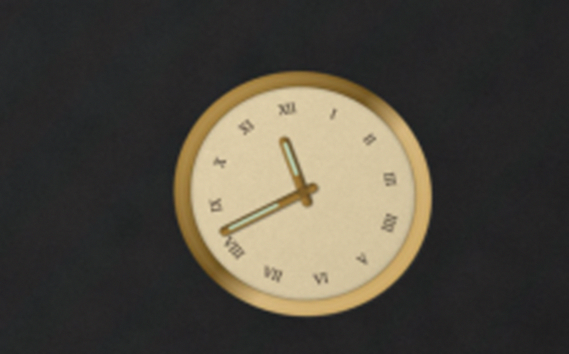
11.42
